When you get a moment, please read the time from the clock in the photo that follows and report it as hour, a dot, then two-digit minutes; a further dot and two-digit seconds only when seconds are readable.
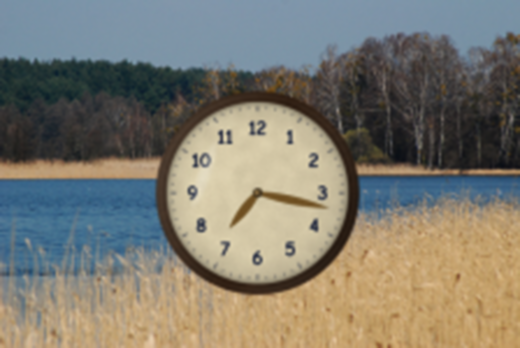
7.17
